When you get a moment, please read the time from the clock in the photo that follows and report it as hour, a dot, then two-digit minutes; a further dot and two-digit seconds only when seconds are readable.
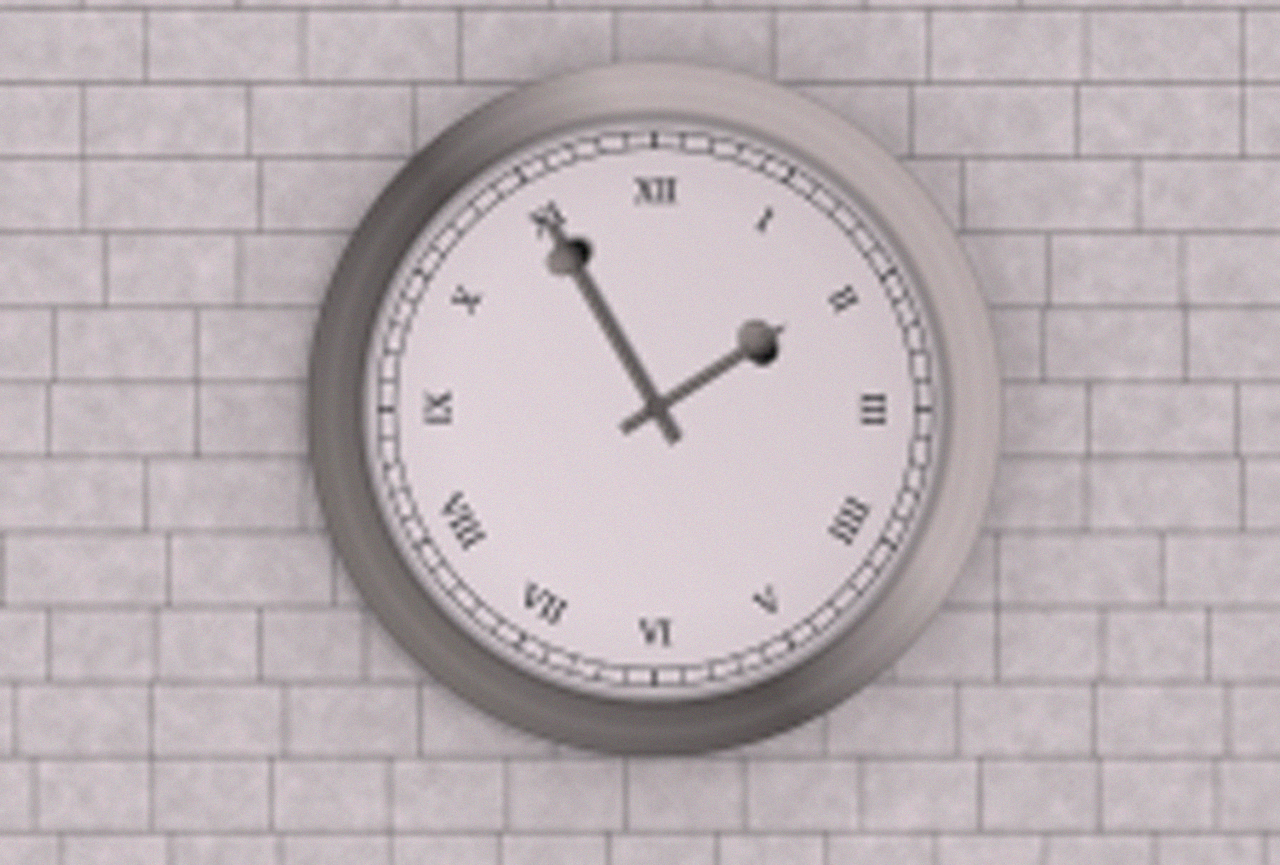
1.55
